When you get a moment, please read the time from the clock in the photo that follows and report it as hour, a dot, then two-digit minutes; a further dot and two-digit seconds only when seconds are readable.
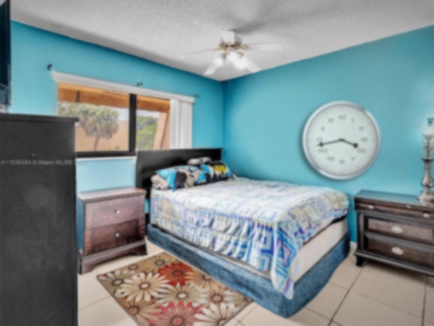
3.43
